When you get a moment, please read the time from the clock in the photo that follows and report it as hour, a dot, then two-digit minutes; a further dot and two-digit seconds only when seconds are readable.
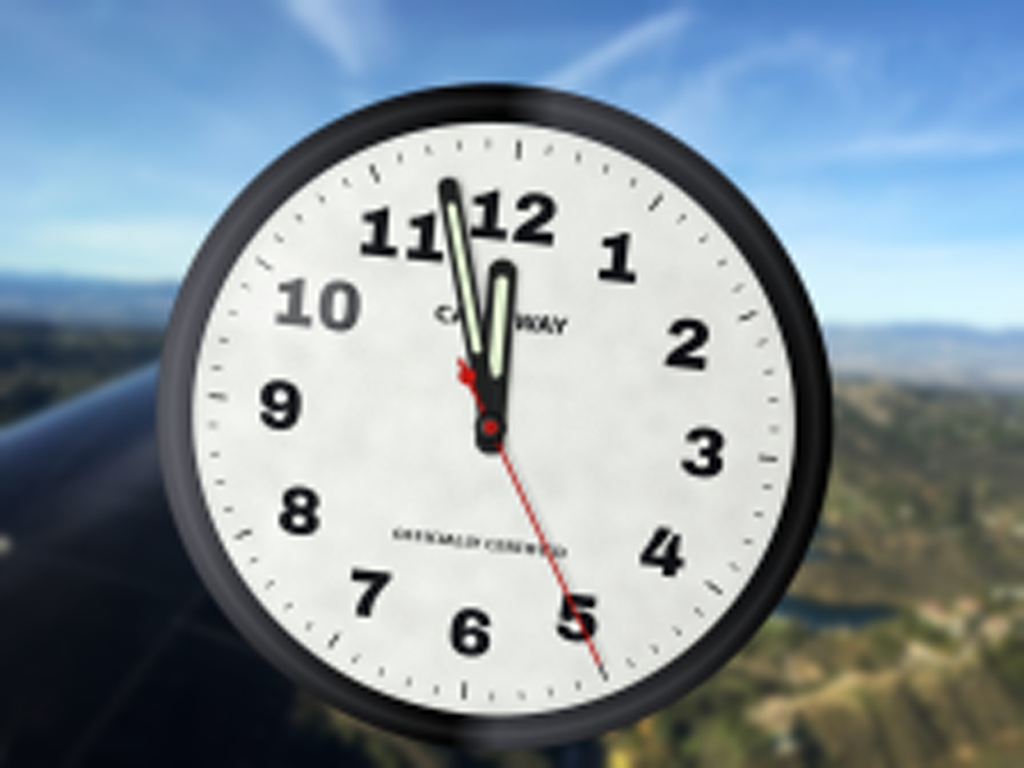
11.57.25
